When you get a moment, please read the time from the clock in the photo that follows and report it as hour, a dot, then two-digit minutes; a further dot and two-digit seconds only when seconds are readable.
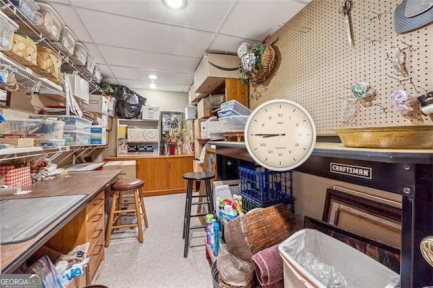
8.45
